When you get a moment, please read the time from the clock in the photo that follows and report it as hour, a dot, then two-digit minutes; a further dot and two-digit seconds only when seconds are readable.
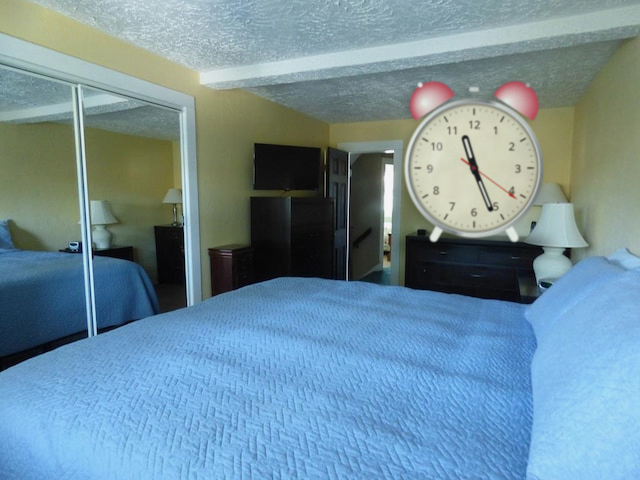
11.26.21
